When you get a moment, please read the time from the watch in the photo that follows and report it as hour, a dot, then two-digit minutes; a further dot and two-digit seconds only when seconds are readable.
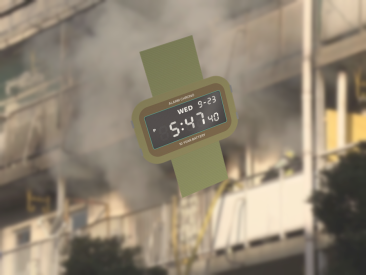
5.47.40
